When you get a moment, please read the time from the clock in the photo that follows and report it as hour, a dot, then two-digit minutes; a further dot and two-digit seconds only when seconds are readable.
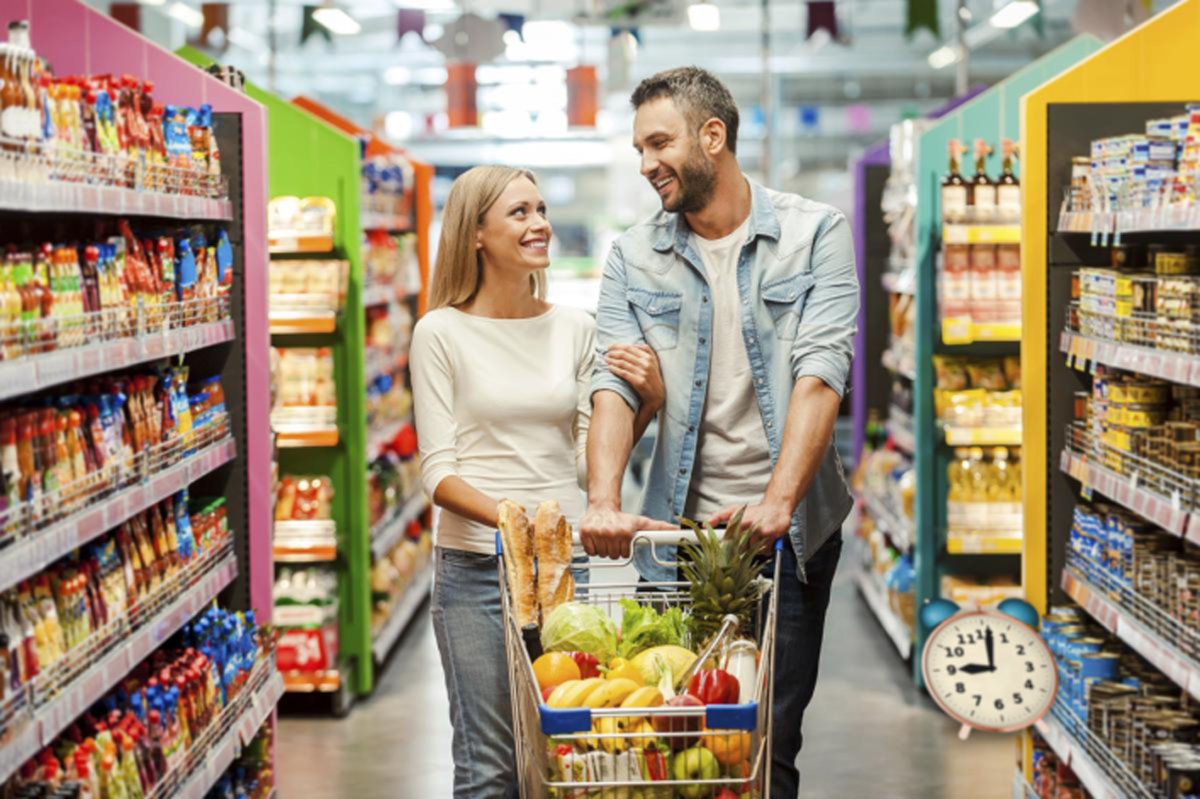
9.01
